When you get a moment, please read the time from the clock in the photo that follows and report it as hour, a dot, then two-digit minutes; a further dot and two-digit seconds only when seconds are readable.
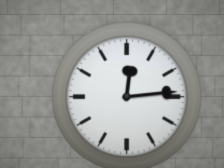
12.14
